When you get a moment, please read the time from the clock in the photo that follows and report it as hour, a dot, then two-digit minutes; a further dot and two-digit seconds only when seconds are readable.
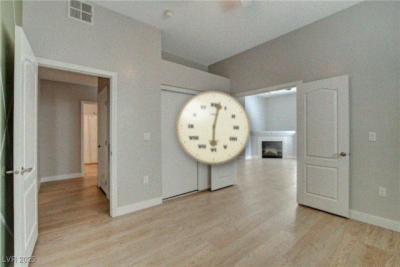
6.02
